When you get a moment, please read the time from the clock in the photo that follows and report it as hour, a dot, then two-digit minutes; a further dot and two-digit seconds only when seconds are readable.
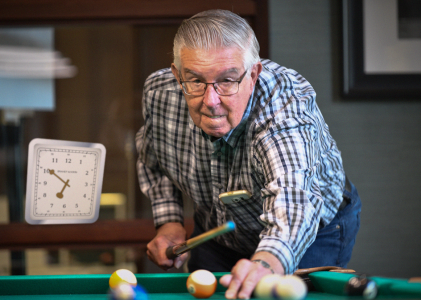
6.51
